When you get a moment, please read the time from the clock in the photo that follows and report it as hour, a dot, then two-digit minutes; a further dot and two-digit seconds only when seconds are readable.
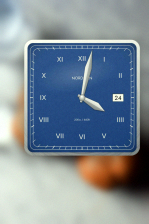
4.02
